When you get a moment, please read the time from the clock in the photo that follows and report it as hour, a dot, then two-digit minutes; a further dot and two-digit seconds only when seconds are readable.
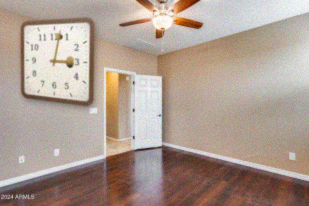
3.02
